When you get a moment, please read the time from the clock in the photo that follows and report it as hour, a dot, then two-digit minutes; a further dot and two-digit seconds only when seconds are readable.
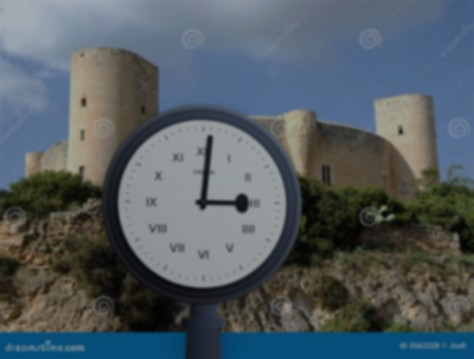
3.01
